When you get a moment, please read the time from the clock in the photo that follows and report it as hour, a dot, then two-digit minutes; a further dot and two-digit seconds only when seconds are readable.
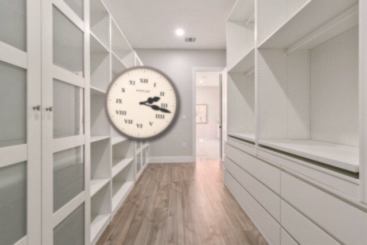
2.17
